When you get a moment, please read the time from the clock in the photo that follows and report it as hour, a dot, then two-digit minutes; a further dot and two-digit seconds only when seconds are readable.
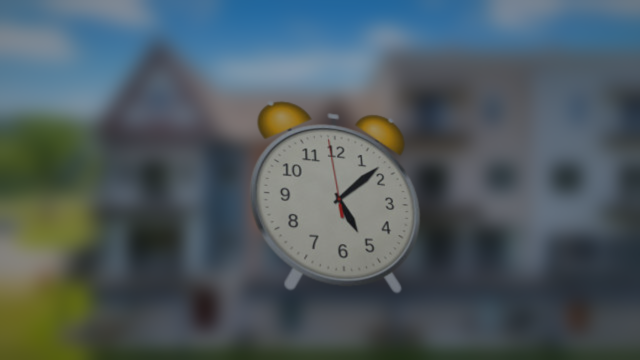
5.07.59
